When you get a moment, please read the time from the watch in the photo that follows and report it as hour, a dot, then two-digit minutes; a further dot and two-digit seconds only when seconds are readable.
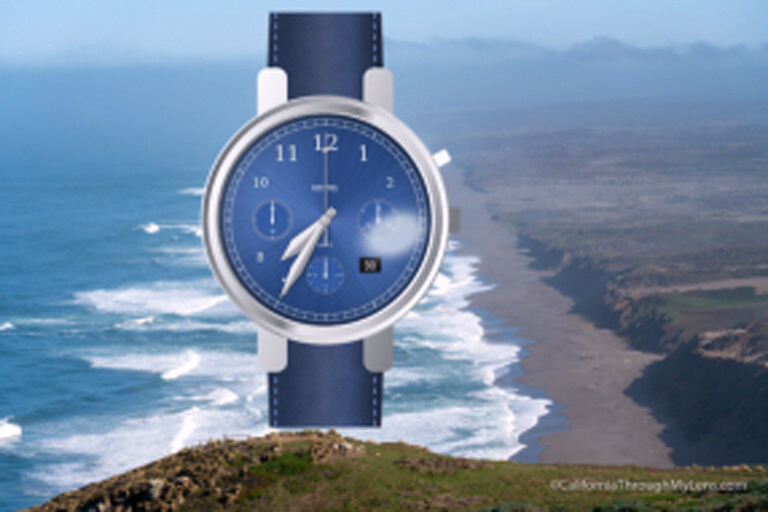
7.35
